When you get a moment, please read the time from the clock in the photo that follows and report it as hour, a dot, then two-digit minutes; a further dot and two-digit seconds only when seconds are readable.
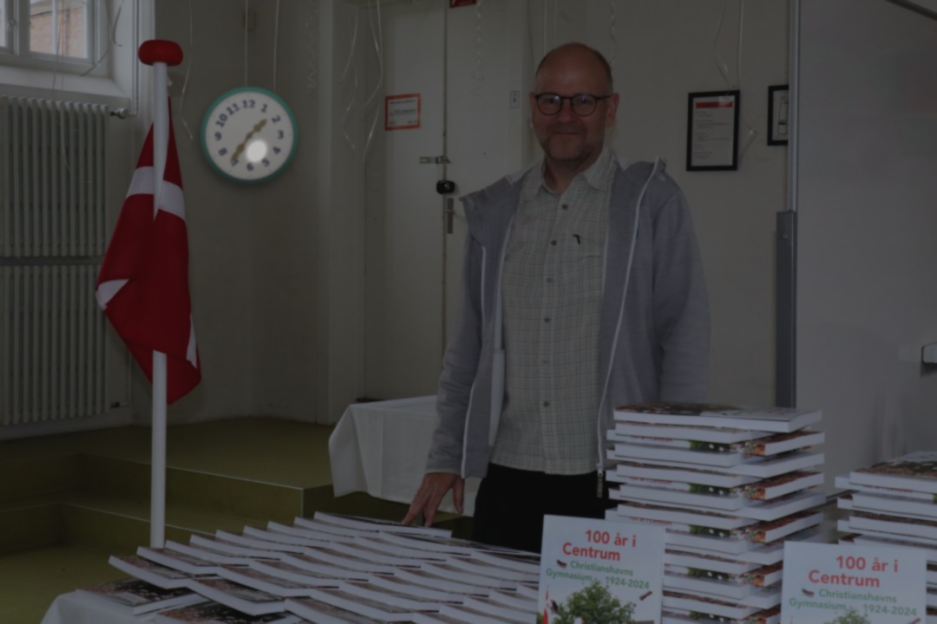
1.36
